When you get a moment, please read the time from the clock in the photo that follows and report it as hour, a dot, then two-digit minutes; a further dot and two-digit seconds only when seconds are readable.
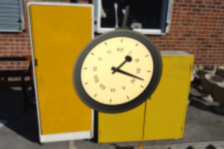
1.18
